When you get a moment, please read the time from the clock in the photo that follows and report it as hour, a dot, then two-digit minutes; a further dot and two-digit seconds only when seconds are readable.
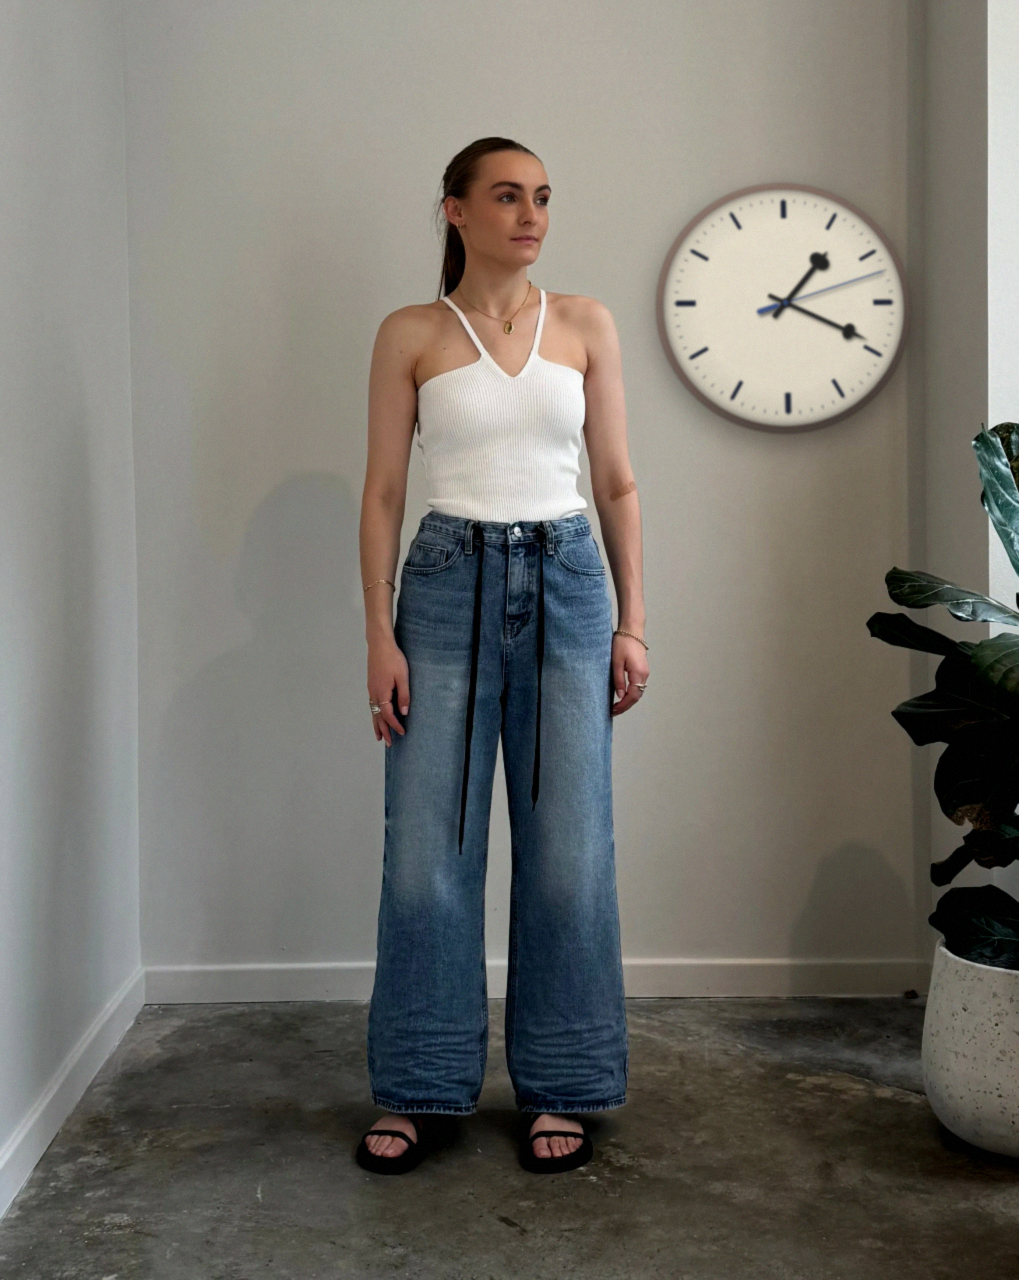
1.19.12
